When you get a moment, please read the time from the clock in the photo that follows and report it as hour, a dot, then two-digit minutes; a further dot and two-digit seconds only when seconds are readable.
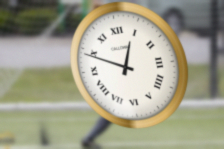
12.49
